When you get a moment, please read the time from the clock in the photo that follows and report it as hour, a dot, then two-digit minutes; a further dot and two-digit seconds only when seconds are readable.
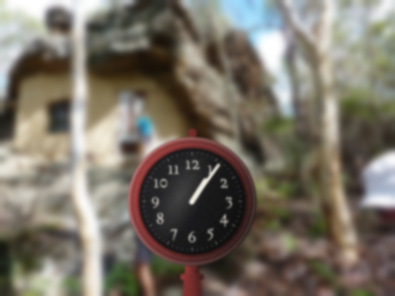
1.06
